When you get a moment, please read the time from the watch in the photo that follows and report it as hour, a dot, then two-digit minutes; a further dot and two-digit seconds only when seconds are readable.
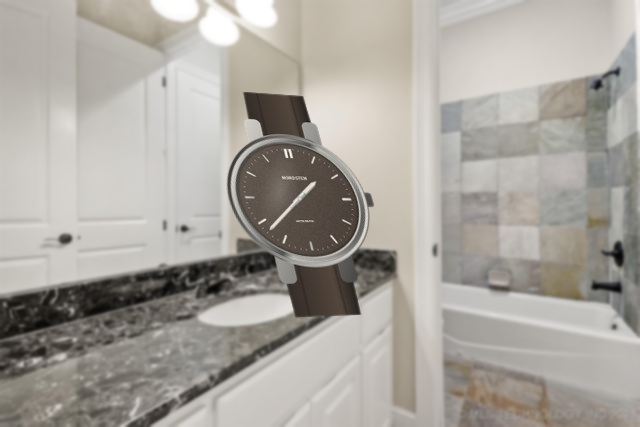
1.38
